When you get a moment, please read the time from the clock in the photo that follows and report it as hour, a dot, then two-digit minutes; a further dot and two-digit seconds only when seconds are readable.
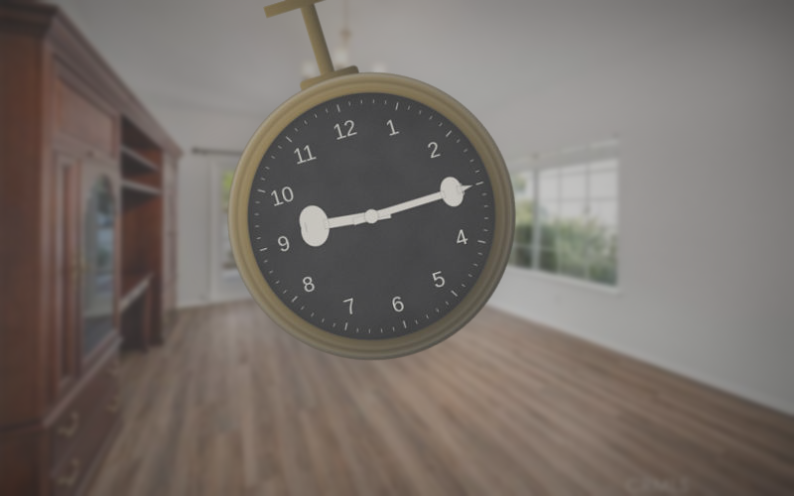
9.15
